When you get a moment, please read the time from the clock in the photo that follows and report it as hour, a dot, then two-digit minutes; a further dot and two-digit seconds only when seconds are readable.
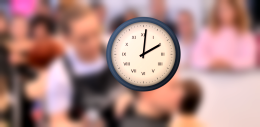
2.01
